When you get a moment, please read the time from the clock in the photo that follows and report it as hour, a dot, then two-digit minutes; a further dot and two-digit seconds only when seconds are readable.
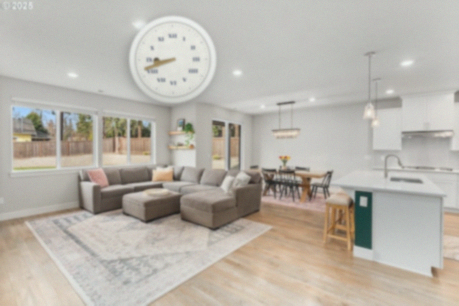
8.42
